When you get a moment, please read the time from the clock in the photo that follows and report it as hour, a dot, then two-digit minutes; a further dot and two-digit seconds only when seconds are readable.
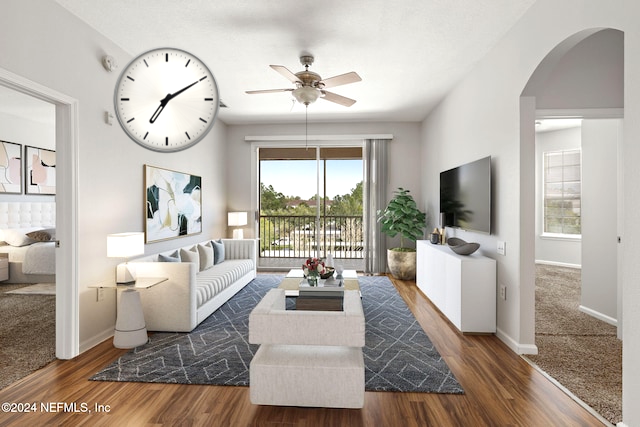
7.10
